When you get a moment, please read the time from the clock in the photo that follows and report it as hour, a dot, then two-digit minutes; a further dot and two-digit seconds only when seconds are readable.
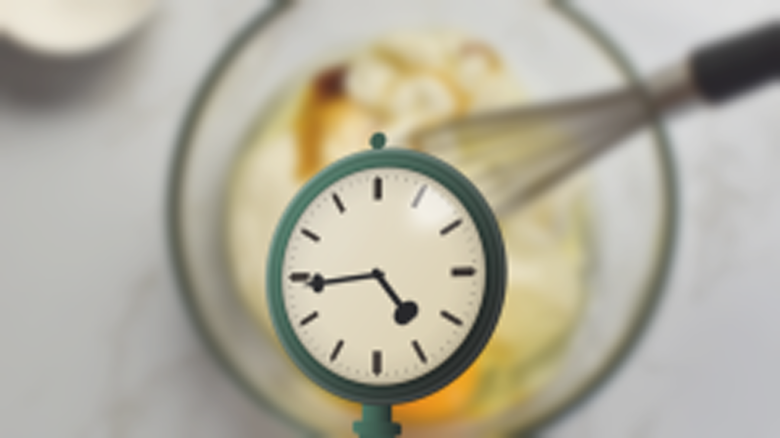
4.44
